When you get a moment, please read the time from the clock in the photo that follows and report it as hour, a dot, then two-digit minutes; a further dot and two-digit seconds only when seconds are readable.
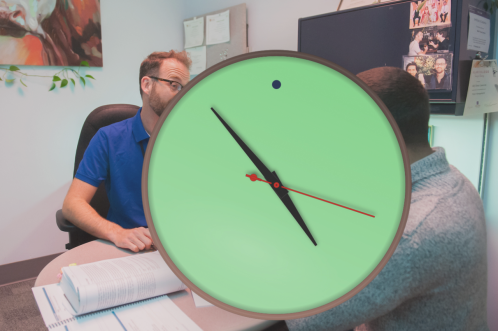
4.53.18
